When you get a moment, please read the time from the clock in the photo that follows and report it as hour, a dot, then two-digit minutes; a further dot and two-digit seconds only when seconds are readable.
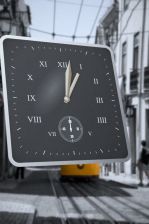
1.02
